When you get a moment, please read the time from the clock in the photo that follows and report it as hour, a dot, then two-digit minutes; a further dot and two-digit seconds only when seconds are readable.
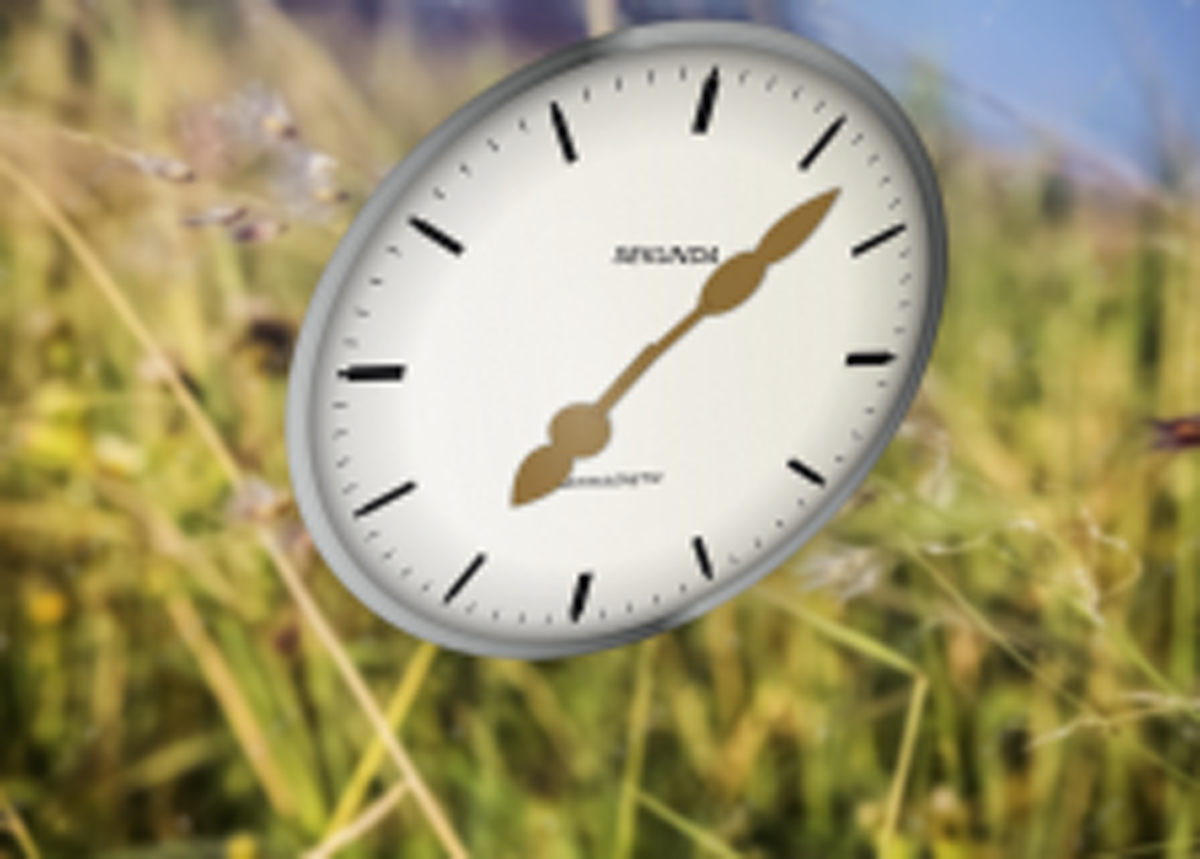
7.07
